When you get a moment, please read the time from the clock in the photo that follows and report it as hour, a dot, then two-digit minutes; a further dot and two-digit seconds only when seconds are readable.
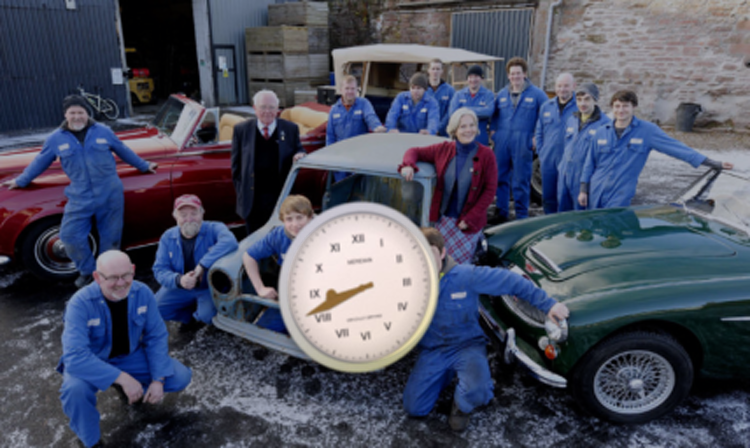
8.42
